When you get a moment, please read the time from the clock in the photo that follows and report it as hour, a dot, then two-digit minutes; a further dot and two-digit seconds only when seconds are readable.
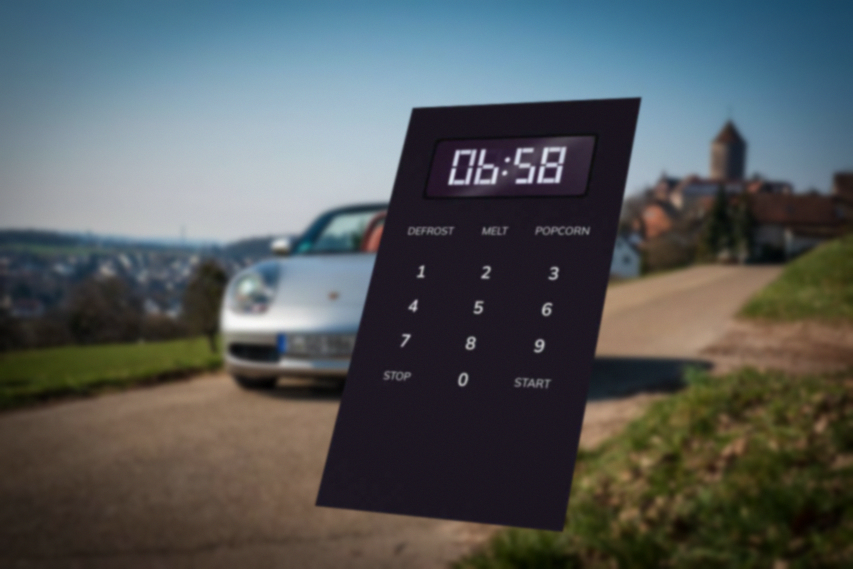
6.58
